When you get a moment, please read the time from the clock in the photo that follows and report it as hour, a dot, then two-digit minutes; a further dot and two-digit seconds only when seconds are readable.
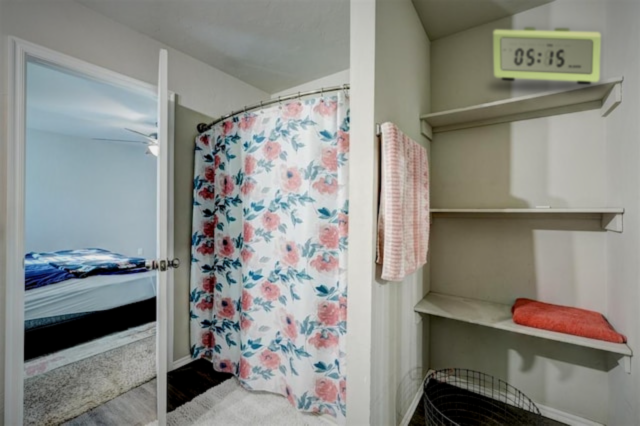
5.15
